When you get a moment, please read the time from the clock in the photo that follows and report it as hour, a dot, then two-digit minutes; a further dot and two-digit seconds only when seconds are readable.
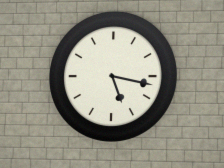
5.17
